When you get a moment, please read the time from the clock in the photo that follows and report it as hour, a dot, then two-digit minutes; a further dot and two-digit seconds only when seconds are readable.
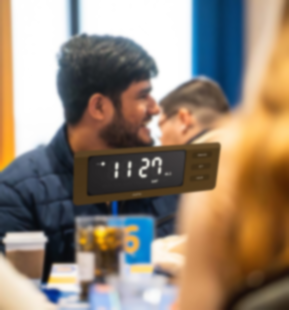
11.27
